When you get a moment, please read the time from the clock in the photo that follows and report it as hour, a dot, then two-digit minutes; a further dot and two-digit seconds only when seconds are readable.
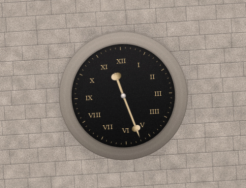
11.27
